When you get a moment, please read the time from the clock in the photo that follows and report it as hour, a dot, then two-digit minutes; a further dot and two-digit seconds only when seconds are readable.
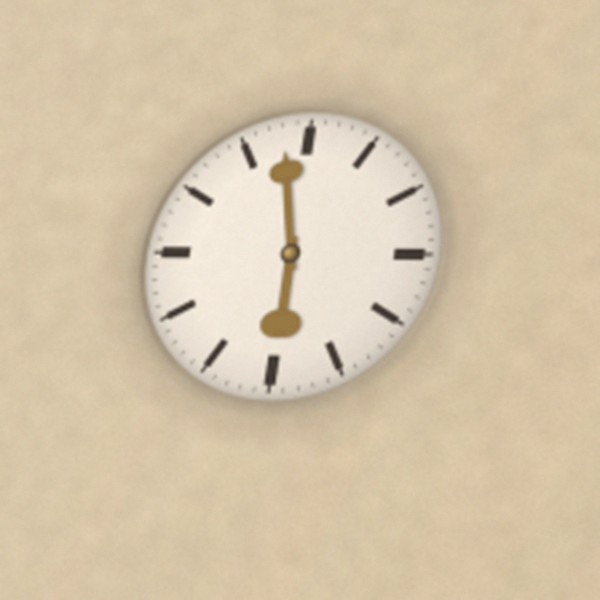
5.58
